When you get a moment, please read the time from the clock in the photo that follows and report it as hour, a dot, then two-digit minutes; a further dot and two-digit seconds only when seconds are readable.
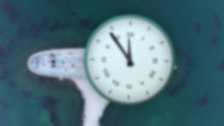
11.54
